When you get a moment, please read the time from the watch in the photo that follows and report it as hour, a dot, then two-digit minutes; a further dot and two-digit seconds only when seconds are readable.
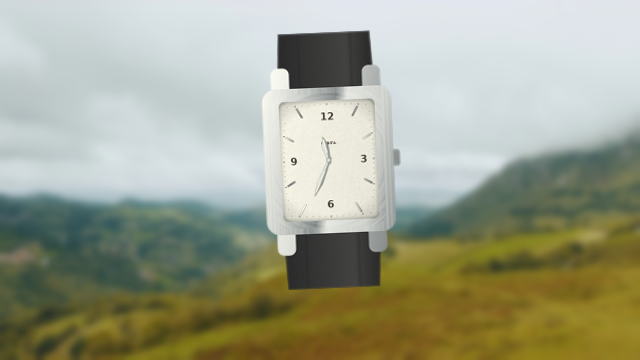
11.34
